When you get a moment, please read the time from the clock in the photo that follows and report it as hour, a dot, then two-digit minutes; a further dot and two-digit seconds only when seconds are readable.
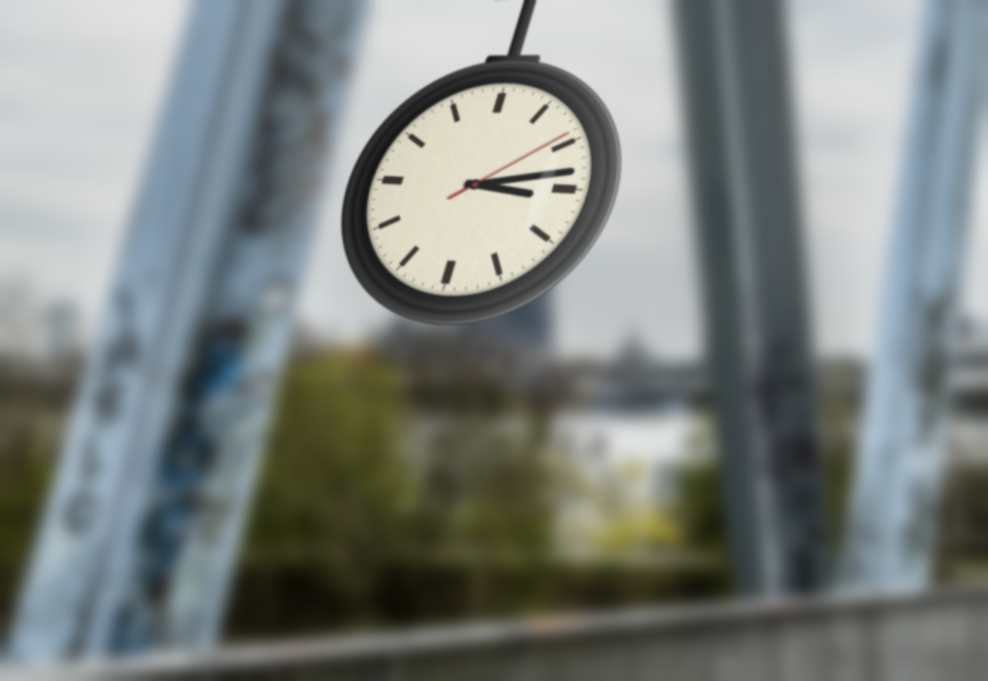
3.13.09
